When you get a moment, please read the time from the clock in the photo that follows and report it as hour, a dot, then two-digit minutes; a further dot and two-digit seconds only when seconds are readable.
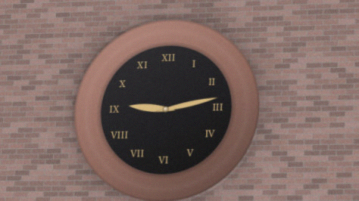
9.13
